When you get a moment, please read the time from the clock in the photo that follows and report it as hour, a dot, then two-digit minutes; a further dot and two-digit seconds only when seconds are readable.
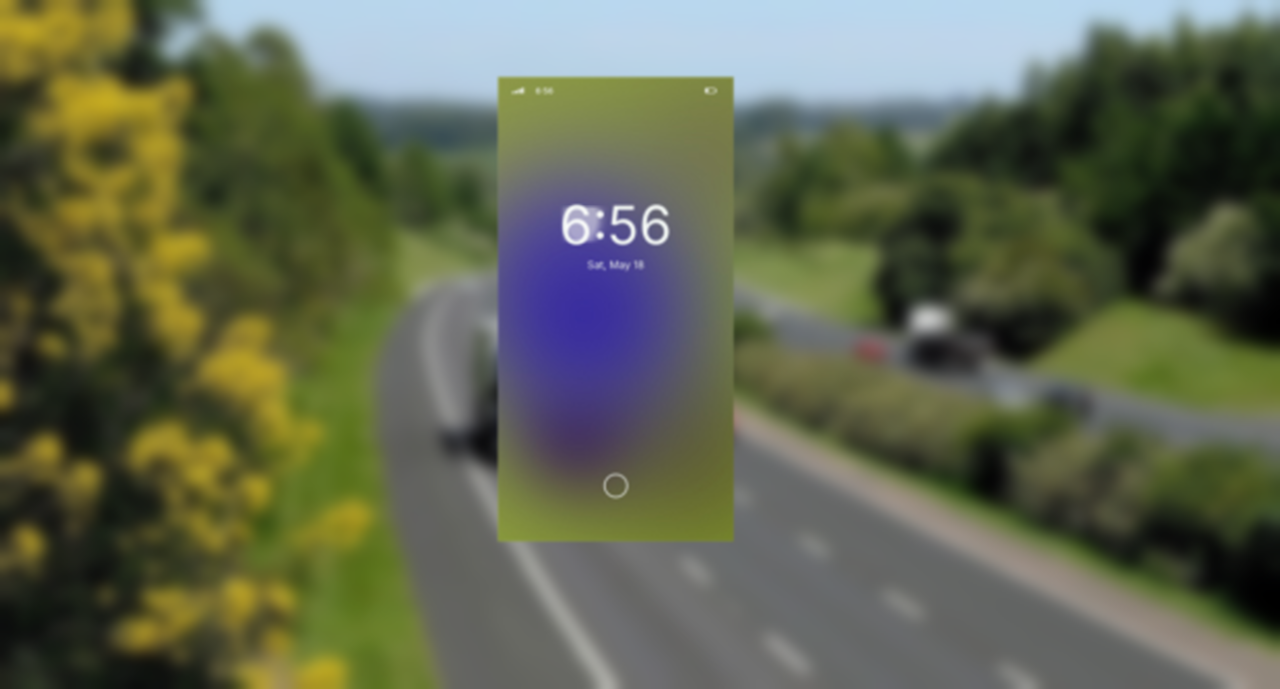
6.56
